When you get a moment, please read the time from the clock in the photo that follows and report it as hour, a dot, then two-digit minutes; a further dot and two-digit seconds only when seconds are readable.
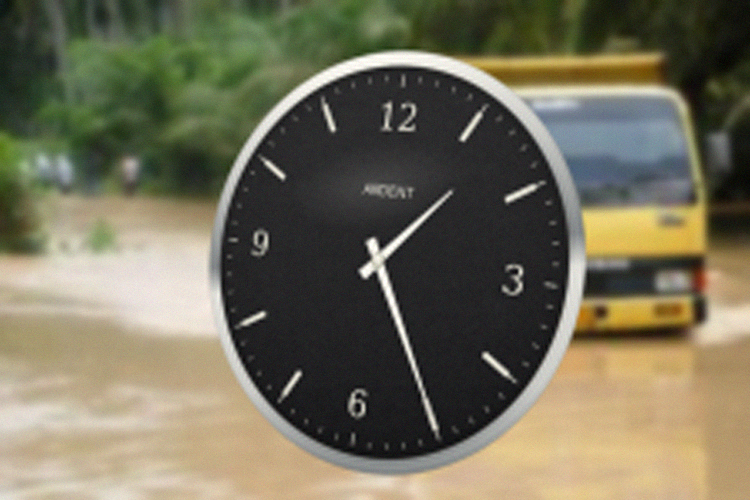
1.25
